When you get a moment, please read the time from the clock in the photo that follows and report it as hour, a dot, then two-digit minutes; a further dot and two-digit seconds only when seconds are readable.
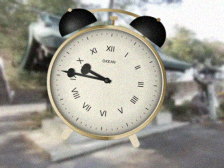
9.46
